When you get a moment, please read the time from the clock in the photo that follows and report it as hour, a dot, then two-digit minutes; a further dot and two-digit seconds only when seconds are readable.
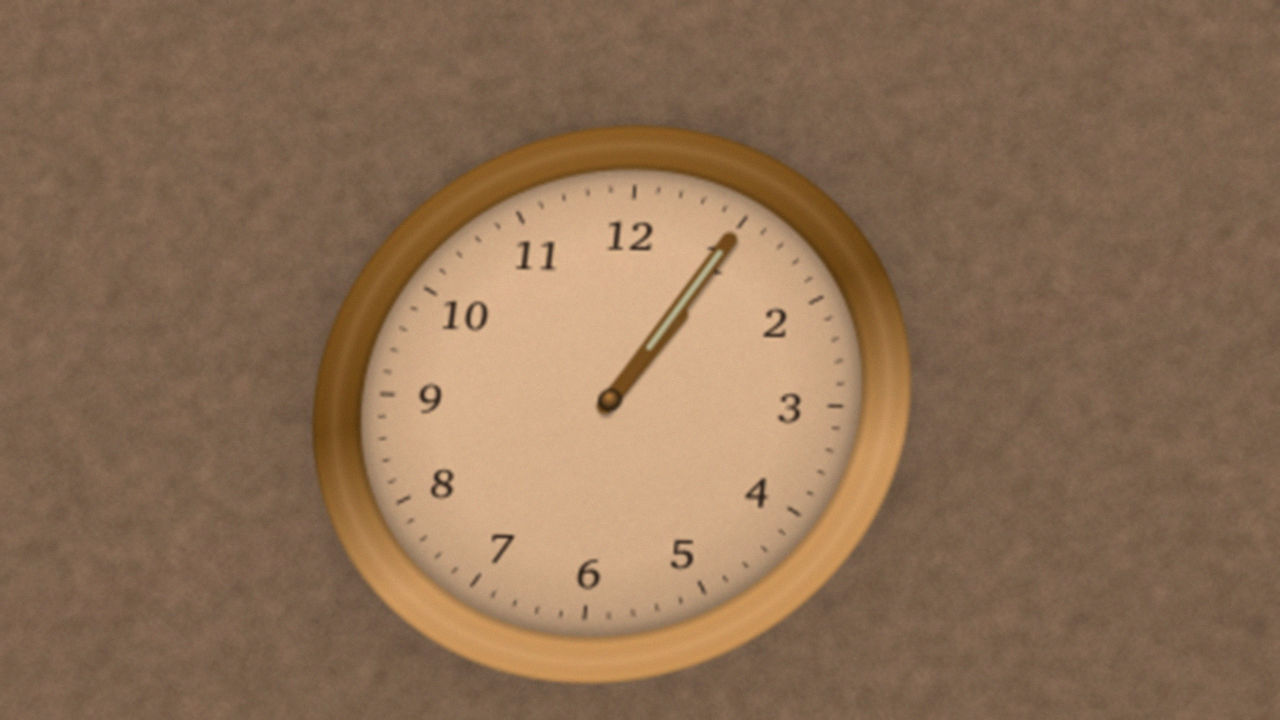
1.05
